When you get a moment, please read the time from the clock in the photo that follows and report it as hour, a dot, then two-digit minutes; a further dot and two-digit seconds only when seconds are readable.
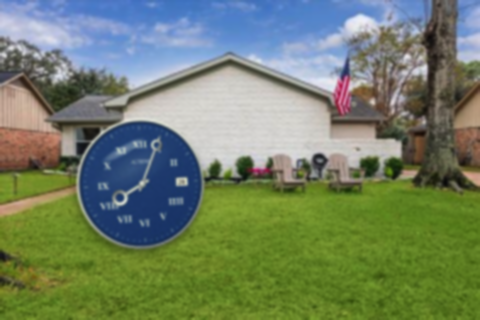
8.04
